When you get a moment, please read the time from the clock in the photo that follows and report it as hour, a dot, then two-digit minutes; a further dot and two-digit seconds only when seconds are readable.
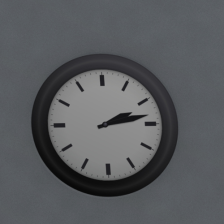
2.13
